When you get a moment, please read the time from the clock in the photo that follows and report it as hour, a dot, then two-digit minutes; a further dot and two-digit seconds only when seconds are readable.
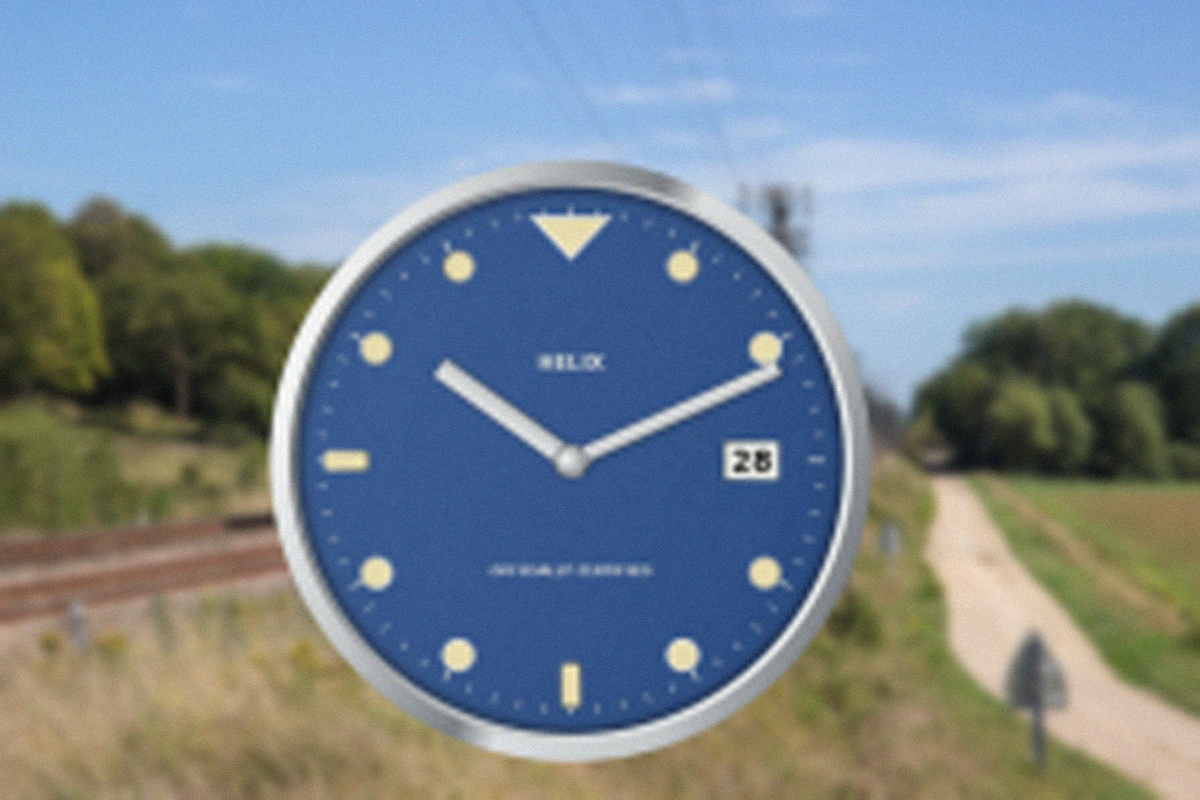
10.11
